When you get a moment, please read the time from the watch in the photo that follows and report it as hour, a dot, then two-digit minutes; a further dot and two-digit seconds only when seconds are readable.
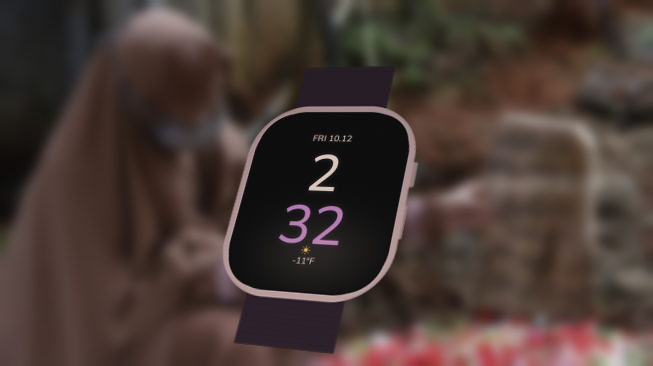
2.32
